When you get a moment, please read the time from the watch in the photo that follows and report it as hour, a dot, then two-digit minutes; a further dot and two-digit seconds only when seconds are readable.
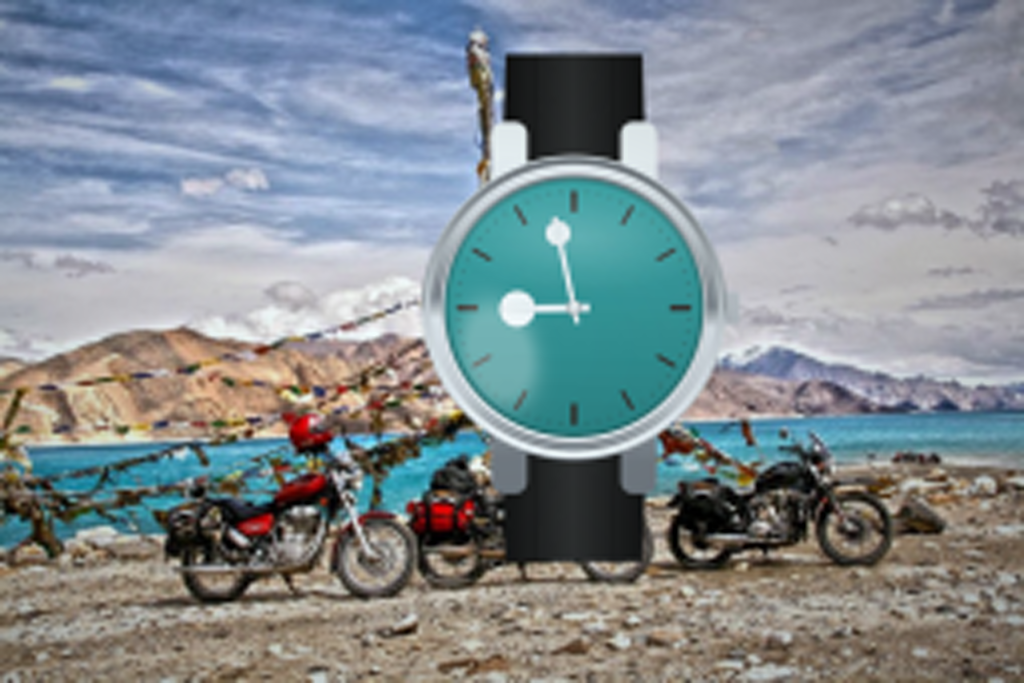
8.58
